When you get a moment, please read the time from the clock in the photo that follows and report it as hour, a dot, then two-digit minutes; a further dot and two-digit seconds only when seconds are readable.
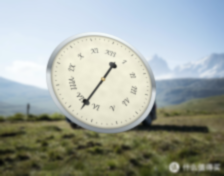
12.33
